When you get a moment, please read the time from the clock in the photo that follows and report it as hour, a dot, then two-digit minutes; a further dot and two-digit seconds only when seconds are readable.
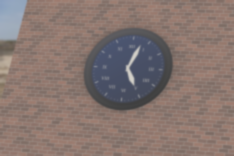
5.03
